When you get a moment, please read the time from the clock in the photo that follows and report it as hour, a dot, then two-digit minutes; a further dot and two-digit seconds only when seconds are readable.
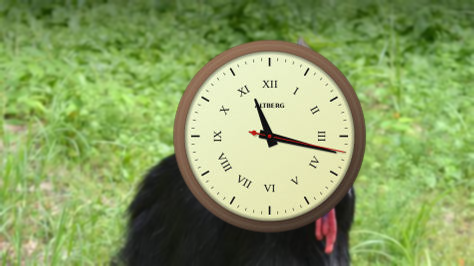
11.17.17
